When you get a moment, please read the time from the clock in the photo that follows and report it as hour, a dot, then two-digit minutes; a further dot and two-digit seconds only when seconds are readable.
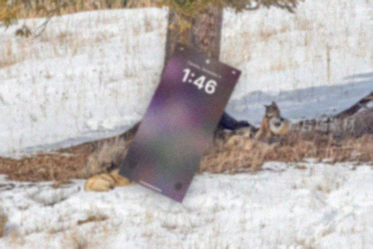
1.46
